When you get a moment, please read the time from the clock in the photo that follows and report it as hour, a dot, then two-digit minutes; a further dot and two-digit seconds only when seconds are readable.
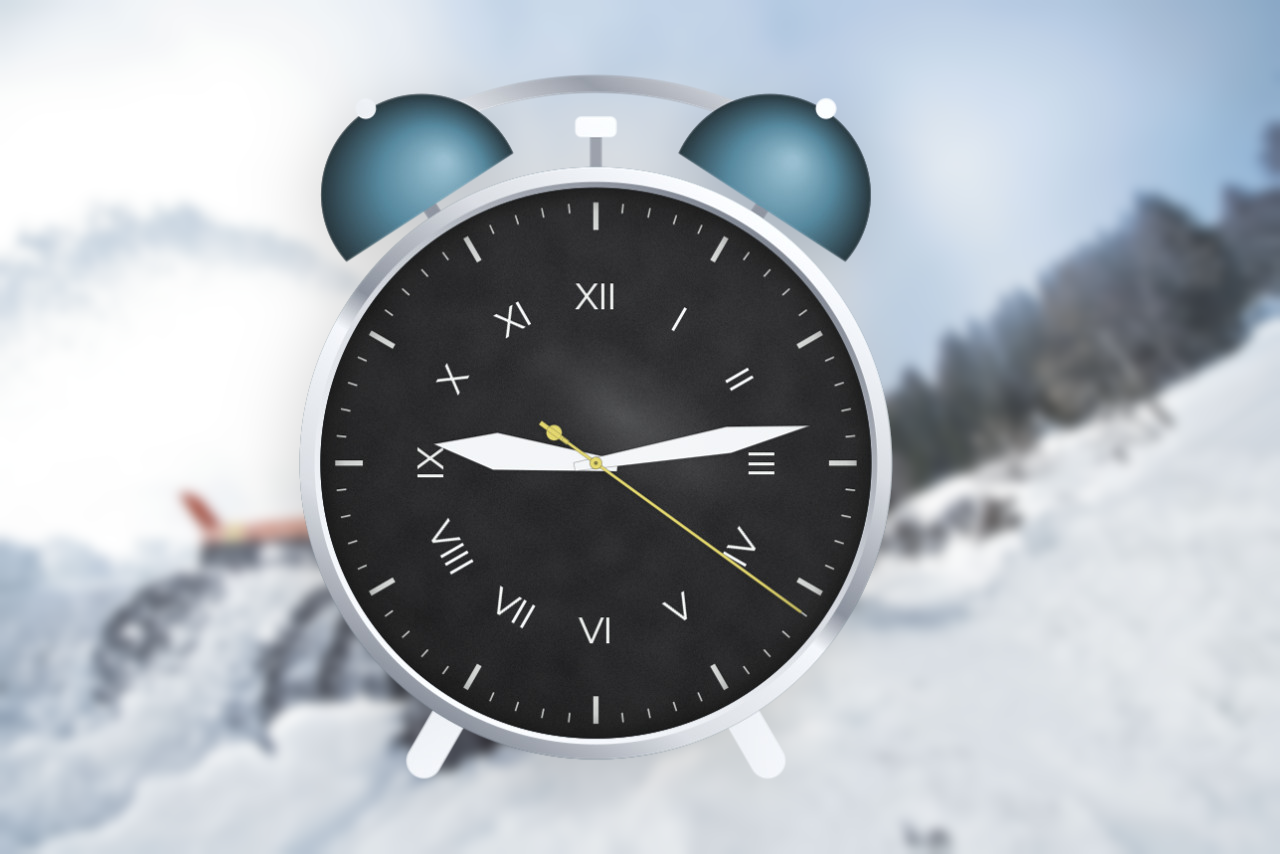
9.13.21
